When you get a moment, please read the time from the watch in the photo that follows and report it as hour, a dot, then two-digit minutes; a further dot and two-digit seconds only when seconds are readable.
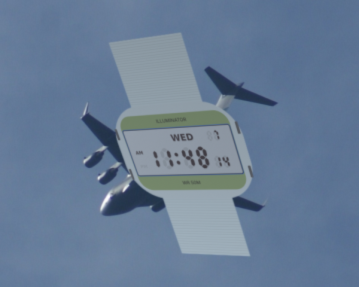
11.48.14
